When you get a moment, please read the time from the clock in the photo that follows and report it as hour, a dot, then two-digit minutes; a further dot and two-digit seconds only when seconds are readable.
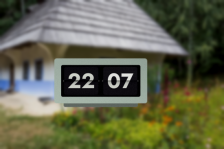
22.07
